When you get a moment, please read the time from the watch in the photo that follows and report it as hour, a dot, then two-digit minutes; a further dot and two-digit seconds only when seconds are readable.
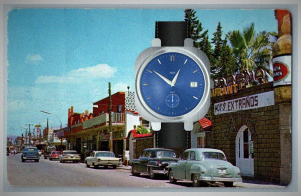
12.51
